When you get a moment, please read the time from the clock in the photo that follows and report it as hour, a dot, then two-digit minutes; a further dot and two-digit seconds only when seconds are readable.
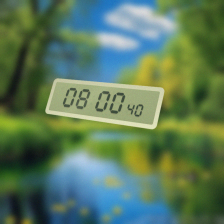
8.00.40
